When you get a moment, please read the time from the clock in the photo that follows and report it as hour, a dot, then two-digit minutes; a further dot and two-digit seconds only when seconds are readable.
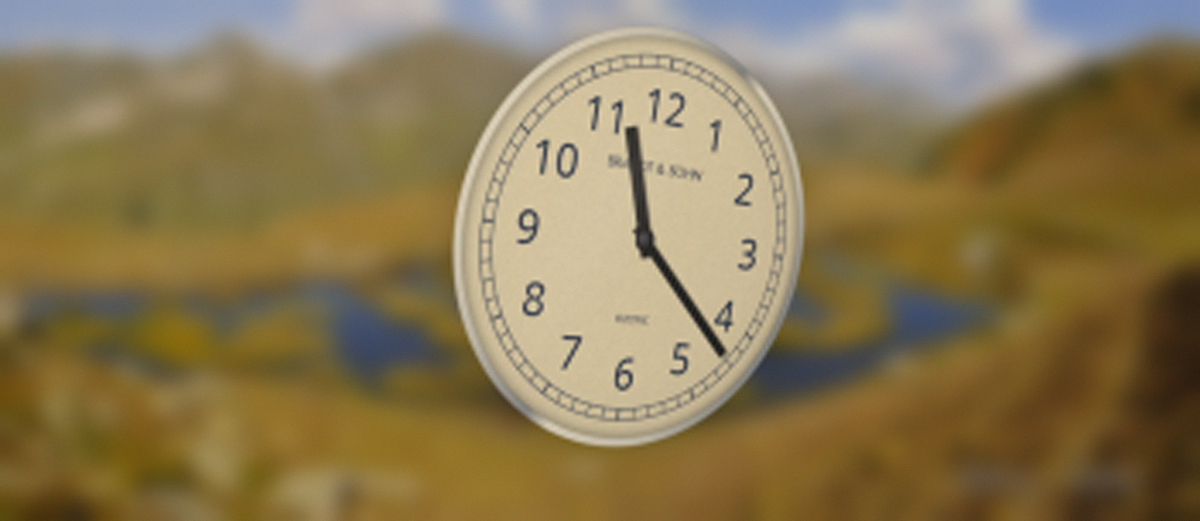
11.22
